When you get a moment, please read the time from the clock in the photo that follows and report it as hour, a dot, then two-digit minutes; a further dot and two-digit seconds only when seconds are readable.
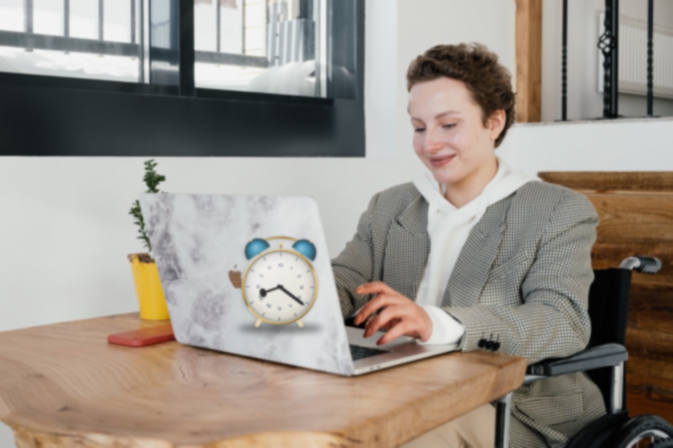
8.21
